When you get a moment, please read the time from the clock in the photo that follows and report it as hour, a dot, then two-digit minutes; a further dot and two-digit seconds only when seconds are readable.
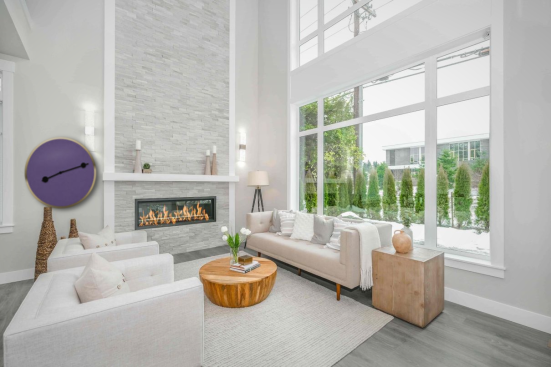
8.12
